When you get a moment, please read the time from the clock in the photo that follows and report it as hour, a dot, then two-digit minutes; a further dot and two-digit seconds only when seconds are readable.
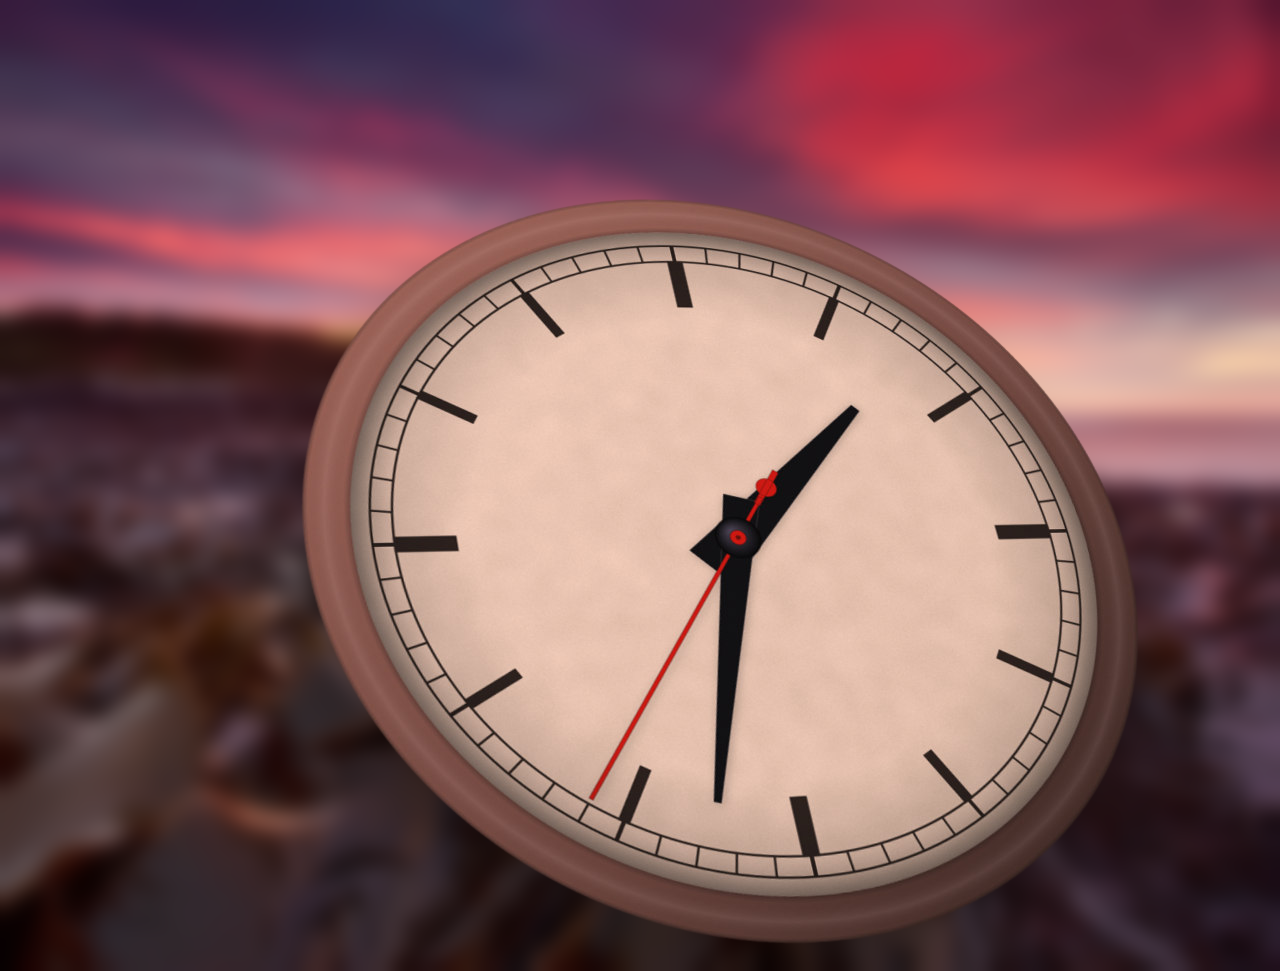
1.32.36
